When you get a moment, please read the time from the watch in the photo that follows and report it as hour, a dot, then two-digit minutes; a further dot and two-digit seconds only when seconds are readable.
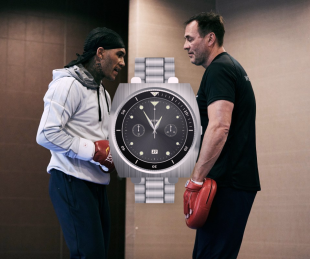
12.55
